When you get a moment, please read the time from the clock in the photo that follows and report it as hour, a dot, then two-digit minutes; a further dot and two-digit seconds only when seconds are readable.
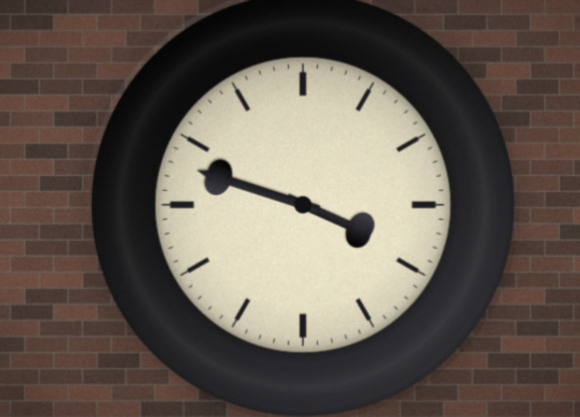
3.48
